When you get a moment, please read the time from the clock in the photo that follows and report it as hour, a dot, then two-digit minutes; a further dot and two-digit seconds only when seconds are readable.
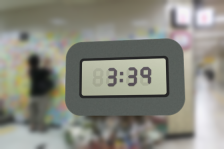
3.39
